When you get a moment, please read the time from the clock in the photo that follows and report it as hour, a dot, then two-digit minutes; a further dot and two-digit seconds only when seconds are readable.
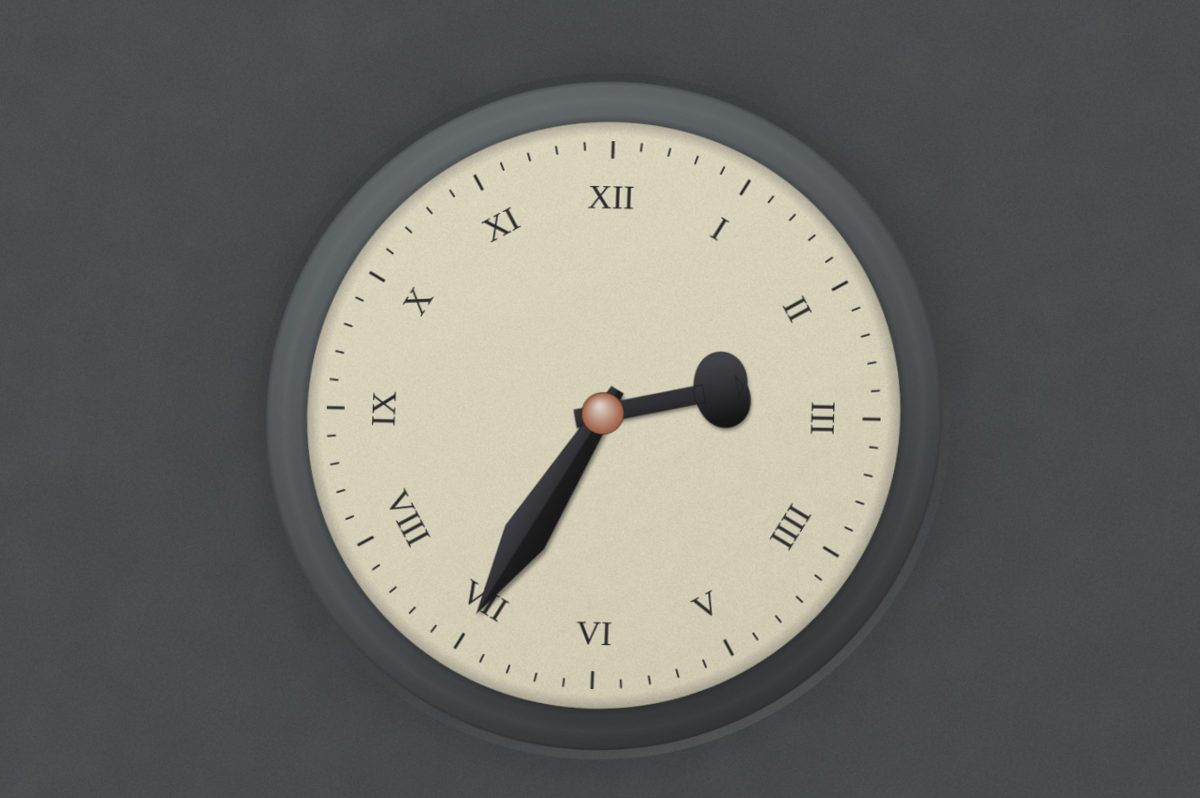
2.35
